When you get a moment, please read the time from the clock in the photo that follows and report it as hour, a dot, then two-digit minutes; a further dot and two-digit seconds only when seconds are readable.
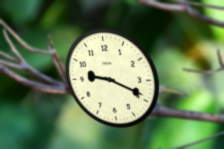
9.19
